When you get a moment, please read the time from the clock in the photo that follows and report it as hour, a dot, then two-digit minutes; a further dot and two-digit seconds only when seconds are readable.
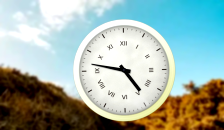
4.47
